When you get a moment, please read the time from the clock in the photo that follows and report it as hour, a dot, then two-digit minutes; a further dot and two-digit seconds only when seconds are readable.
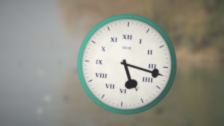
5.17
